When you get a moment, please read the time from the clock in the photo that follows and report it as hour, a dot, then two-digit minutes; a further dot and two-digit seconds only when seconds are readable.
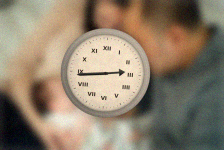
2.44
